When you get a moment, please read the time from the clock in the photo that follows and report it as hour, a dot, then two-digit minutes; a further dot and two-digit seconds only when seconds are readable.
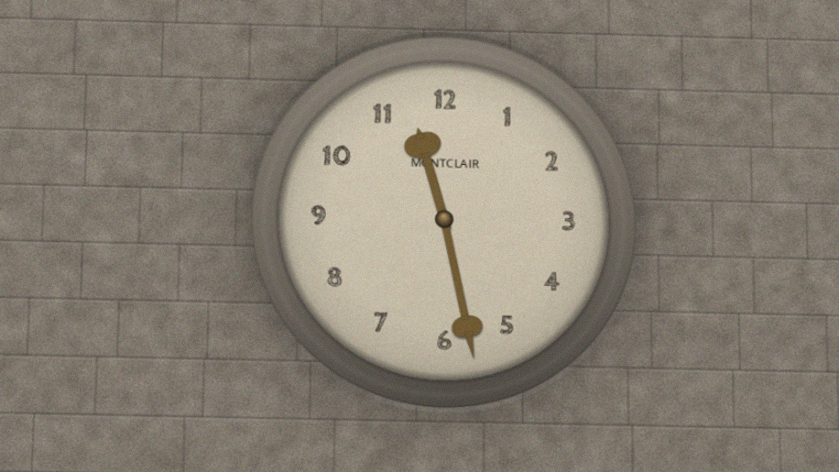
11.28
